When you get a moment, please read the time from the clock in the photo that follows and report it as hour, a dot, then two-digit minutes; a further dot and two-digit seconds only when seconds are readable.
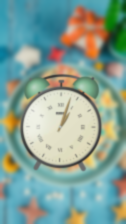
1.03
